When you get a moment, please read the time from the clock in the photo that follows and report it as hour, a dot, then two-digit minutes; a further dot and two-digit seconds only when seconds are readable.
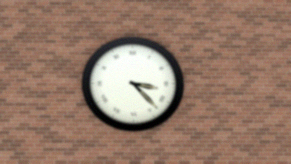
3.23
